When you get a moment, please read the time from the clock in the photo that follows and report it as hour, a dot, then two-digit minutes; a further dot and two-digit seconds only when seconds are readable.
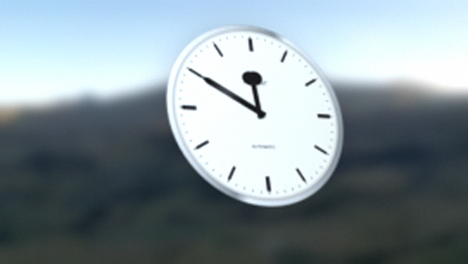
11.50
